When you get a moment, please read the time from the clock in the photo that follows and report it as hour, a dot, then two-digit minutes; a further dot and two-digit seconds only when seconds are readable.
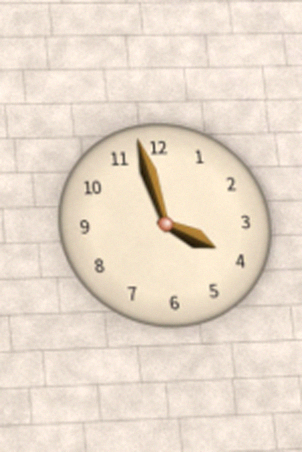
3.58
